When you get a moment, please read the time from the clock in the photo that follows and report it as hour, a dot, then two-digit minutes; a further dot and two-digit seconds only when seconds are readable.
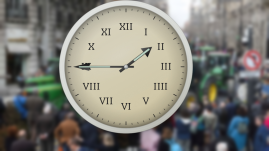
1.45
